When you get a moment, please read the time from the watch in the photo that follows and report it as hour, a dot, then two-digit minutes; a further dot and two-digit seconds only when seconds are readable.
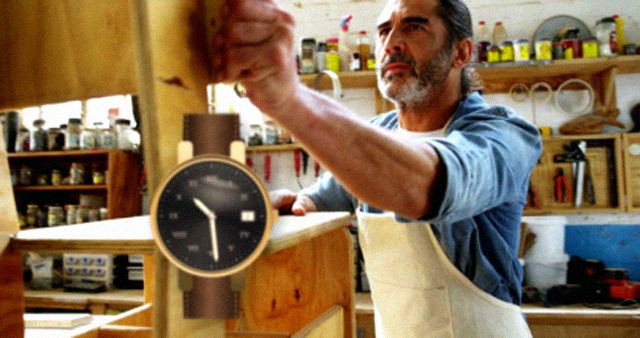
10.29
